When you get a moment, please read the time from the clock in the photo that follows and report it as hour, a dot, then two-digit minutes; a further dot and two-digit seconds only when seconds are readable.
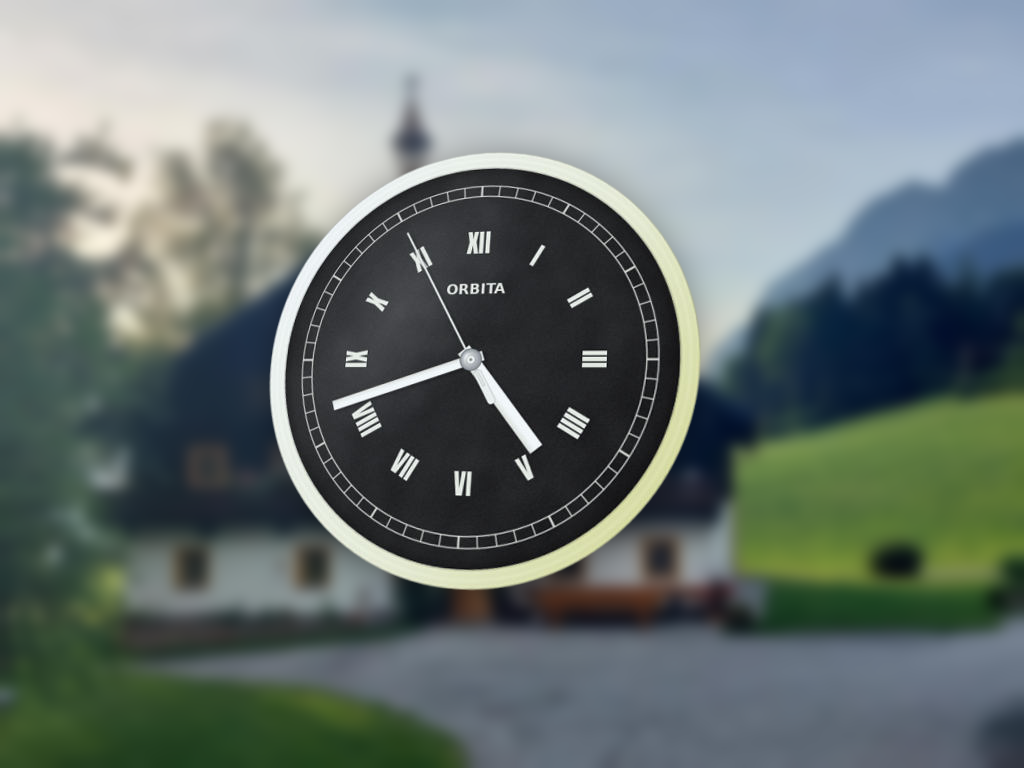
4.41.55
